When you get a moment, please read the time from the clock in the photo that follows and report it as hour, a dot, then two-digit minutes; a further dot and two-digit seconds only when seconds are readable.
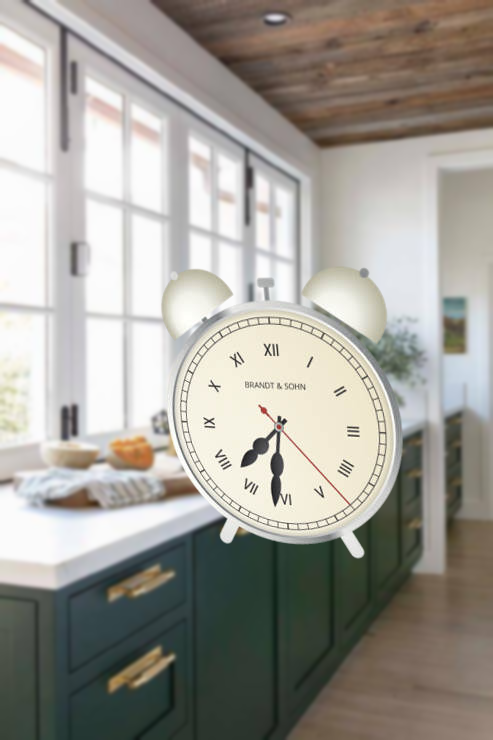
7.31.23
